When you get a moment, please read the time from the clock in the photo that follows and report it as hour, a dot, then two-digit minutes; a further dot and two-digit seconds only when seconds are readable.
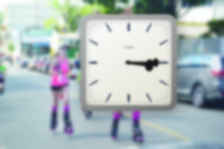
3.15
